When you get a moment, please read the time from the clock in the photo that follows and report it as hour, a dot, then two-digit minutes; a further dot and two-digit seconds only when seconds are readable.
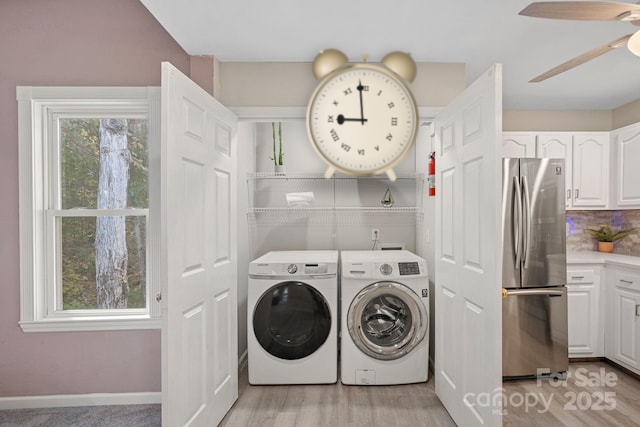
8.59
